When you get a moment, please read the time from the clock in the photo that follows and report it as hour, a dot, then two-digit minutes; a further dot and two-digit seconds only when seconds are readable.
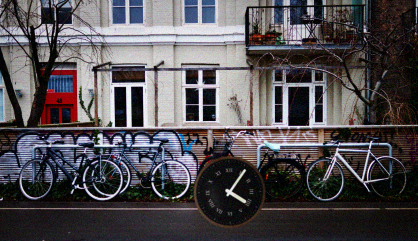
4.06
